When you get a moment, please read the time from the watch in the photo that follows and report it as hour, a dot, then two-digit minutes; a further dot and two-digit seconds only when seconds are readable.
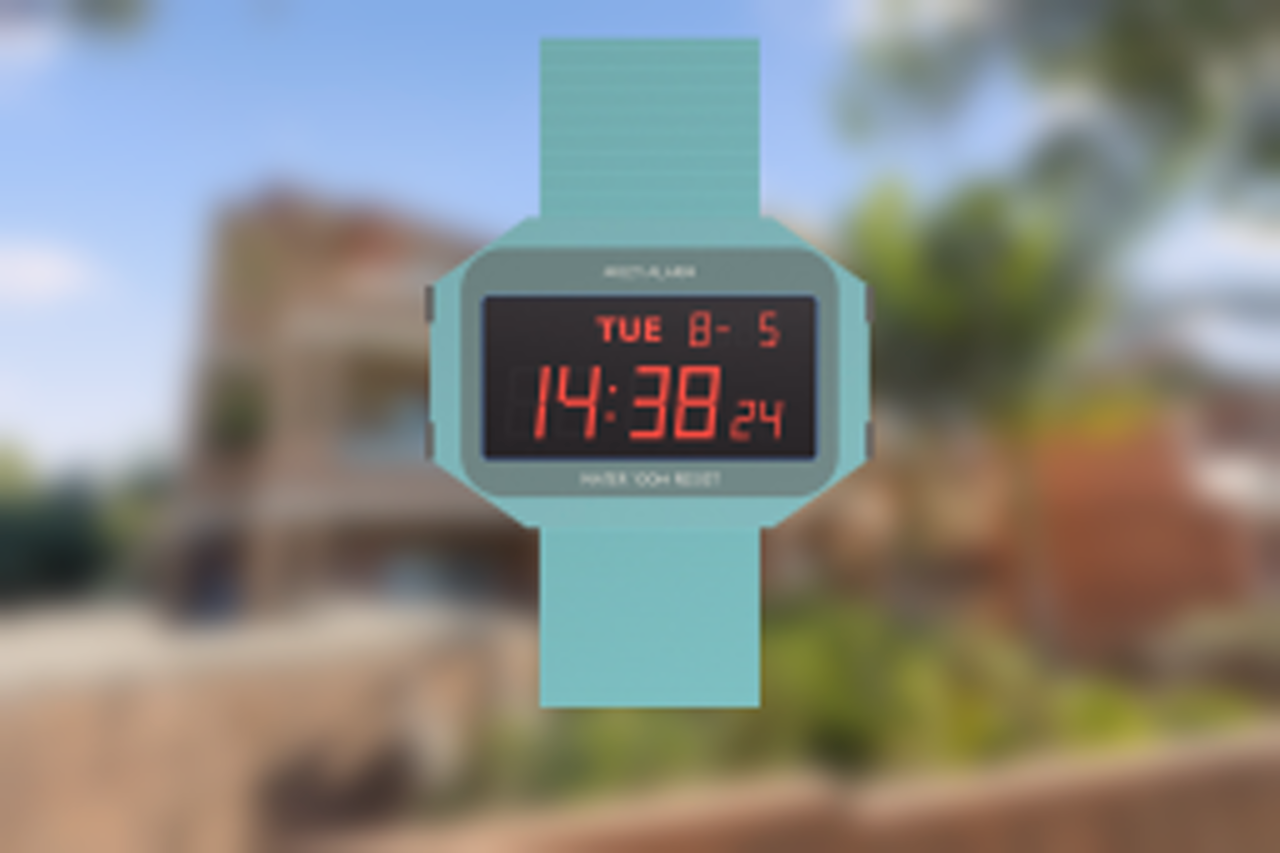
14.38.24
